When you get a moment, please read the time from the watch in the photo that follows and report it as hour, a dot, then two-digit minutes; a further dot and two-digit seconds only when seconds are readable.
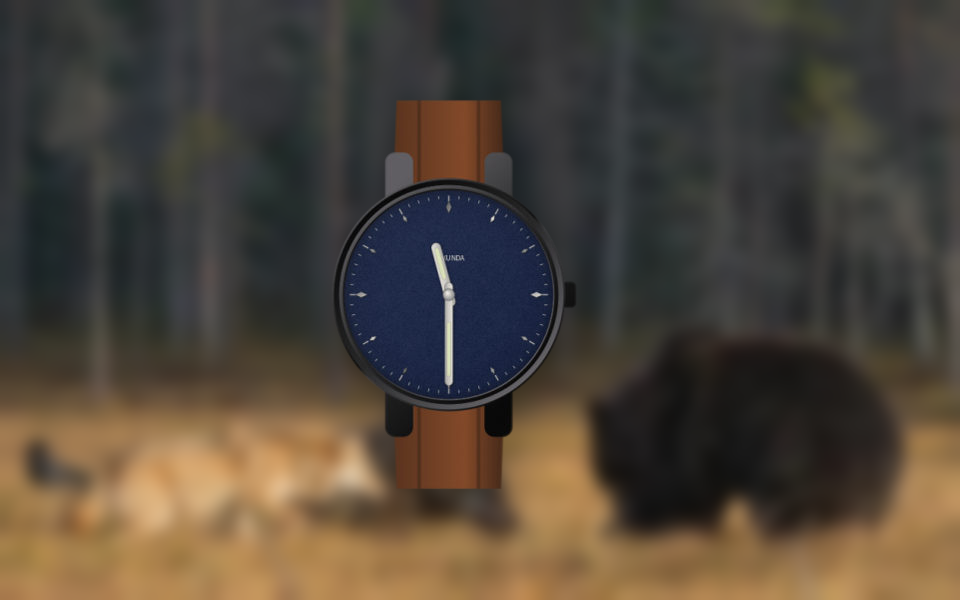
11.30
